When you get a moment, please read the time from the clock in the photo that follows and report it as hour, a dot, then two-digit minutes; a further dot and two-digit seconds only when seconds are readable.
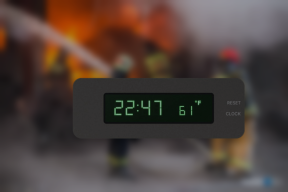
22.47
